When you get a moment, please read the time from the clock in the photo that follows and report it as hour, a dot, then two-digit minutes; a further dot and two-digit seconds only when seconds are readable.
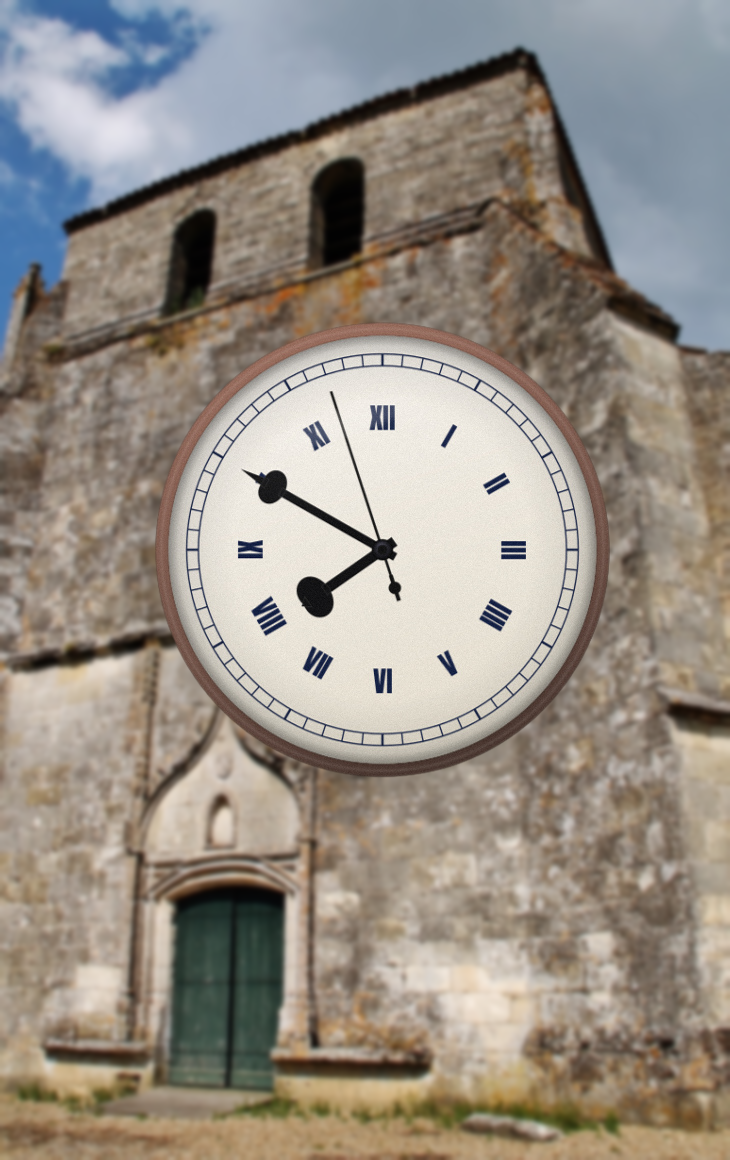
7.49.57
